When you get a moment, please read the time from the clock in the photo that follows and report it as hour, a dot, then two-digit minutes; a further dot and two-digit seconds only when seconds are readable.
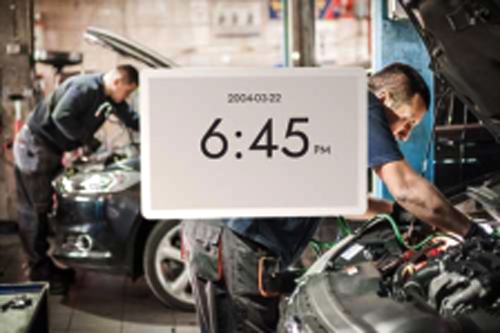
6.45
